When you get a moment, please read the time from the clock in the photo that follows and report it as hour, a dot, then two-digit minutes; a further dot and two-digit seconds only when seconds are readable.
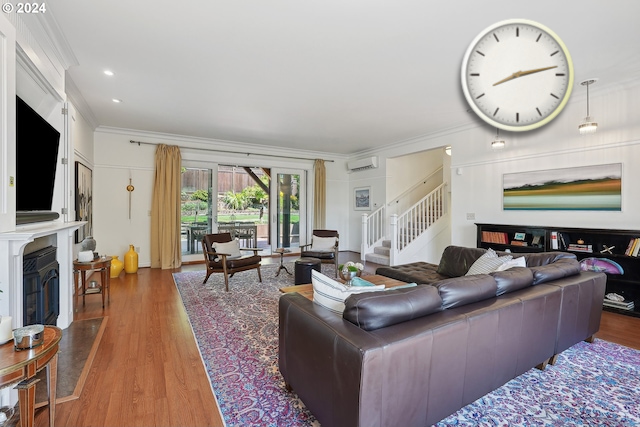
8.13
